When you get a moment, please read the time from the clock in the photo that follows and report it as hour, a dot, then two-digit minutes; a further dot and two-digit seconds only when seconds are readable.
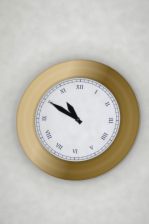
10.50
